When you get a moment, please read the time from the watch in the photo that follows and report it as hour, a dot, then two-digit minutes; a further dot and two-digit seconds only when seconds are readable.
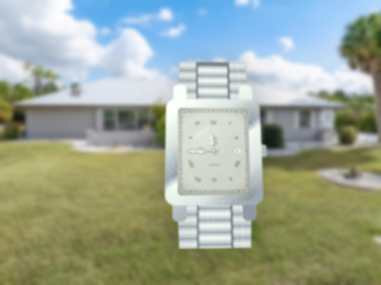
11.45
